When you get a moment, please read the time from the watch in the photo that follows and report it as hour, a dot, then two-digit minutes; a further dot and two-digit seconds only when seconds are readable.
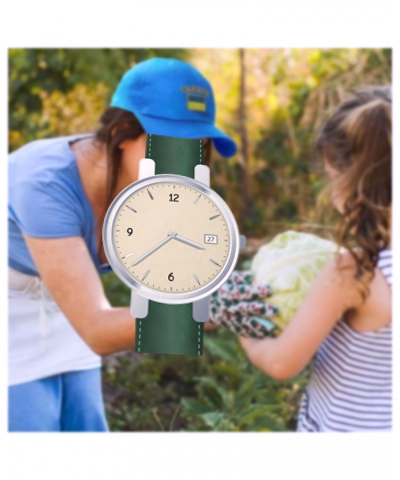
3.38
